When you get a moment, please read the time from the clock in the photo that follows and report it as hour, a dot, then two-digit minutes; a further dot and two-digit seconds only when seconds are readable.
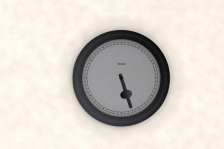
5.27
